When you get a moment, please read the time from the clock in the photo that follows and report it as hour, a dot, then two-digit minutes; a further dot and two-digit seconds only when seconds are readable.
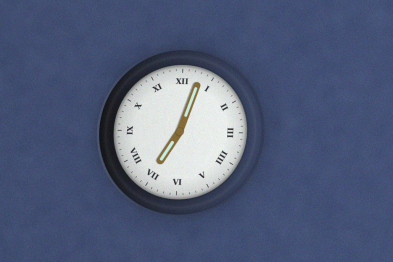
7.03
